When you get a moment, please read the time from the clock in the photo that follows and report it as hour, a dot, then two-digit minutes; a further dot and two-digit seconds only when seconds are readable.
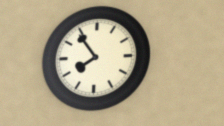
7.54
